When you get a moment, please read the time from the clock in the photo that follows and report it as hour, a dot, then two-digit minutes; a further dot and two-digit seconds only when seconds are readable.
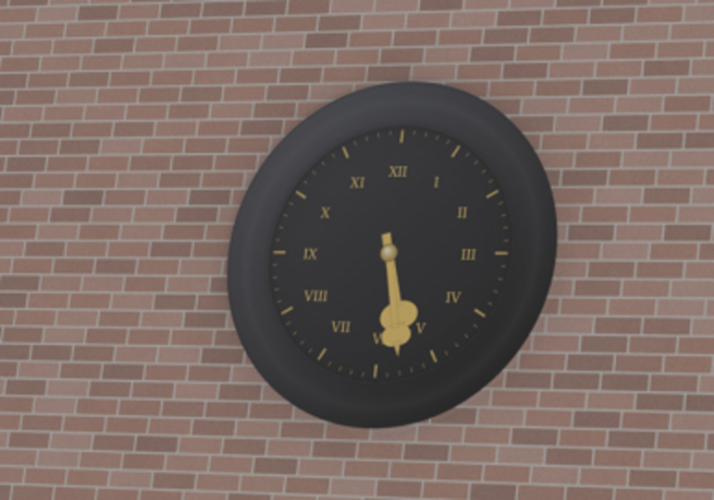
5.28
